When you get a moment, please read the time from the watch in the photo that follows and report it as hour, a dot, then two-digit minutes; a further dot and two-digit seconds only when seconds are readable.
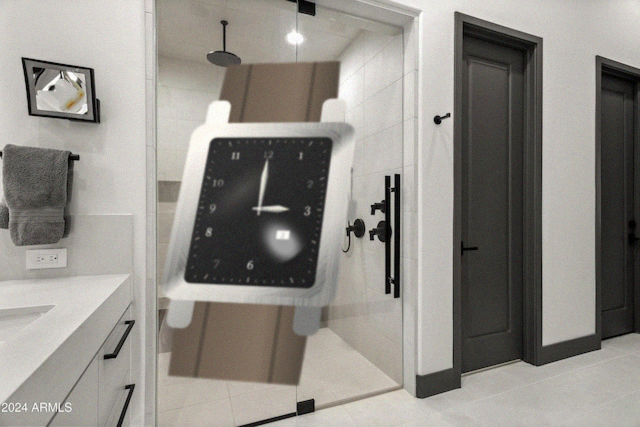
3.00
